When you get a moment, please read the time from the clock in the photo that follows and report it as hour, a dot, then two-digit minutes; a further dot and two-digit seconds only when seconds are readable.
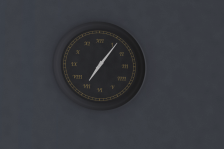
7.06
